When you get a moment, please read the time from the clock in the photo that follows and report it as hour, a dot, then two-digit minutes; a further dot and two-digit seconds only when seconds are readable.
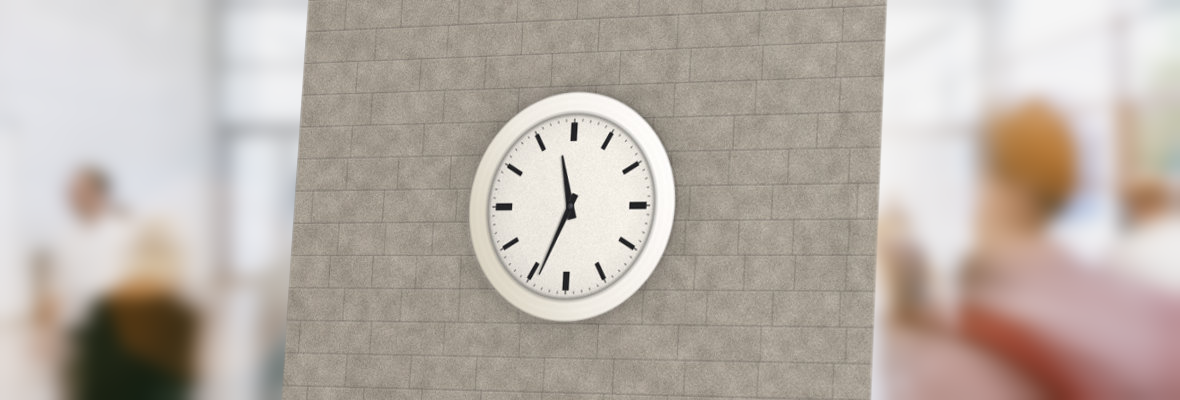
11.34
